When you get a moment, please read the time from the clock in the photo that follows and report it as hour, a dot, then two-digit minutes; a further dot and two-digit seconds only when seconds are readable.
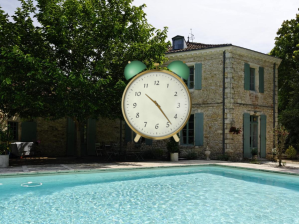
10.24
